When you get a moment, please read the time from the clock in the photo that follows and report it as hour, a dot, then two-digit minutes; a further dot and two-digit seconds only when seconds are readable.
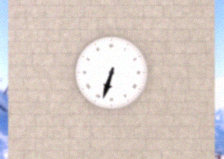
6.33
